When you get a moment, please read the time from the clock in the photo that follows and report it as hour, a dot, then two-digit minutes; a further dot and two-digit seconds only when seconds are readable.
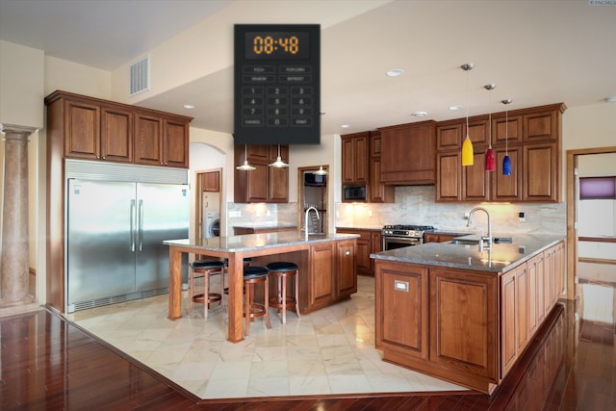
8.48
